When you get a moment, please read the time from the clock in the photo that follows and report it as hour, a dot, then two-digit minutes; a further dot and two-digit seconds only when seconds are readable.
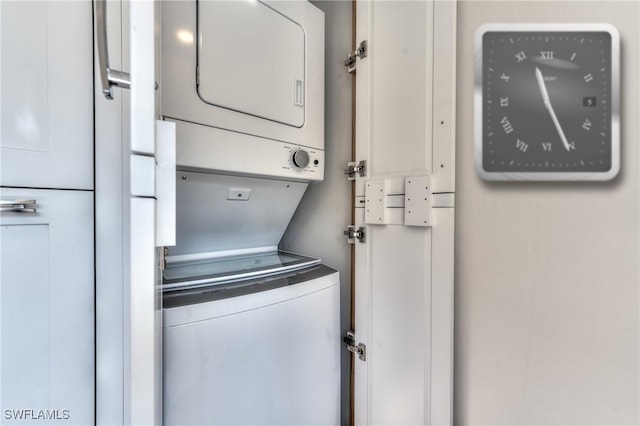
11.26
